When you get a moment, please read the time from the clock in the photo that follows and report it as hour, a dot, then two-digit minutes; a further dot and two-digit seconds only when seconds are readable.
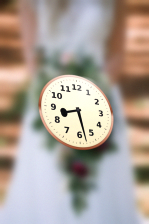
8.28
